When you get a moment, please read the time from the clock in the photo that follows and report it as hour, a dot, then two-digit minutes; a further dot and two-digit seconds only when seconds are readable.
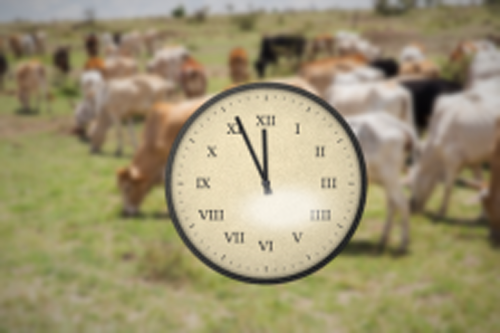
11.56
